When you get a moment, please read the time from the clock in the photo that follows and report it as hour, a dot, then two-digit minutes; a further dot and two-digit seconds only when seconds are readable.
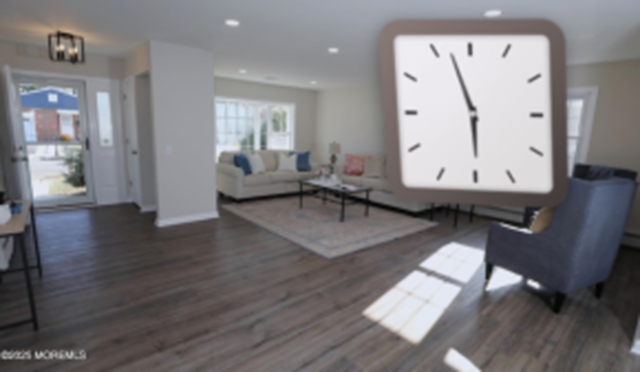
5.57
